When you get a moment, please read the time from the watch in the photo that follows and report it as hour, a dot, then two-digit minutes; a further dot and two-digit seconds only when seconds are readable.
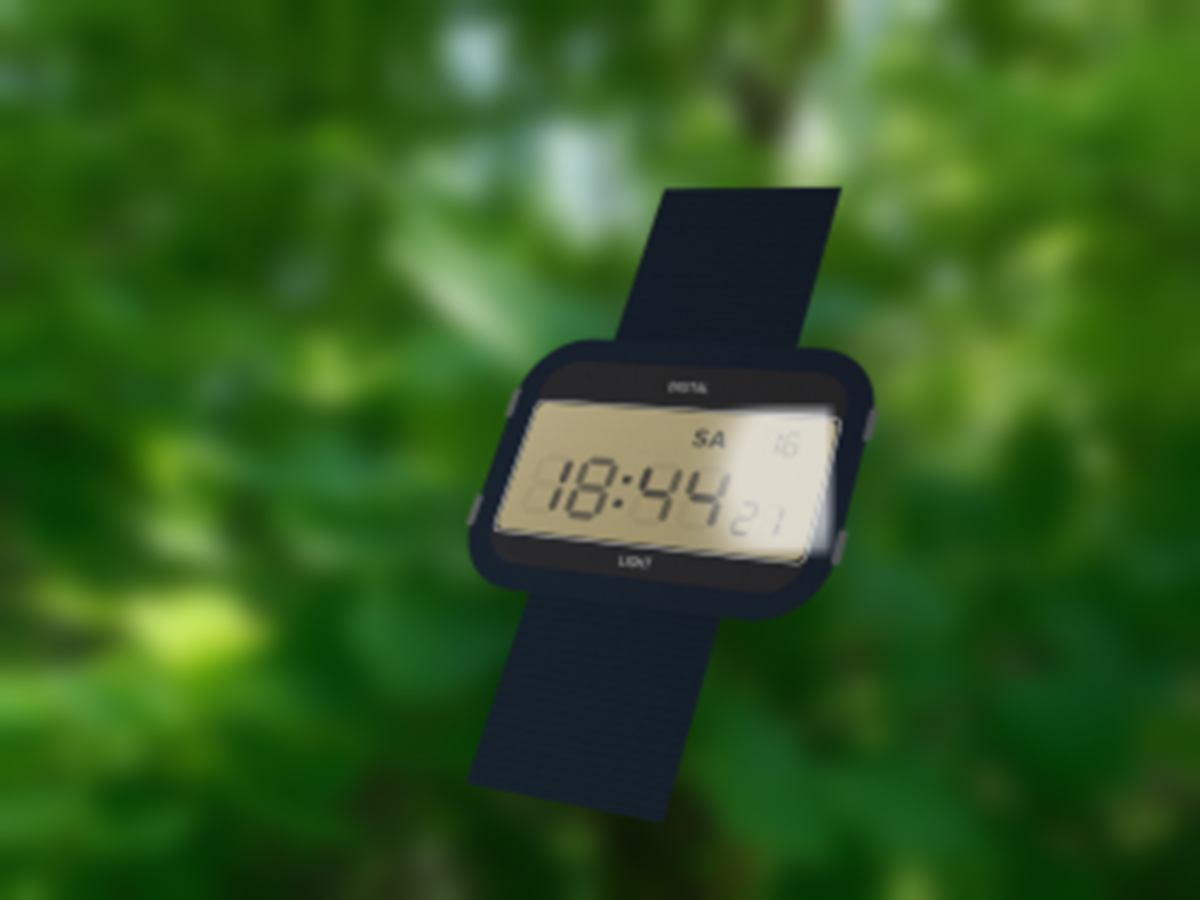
18.44.21
